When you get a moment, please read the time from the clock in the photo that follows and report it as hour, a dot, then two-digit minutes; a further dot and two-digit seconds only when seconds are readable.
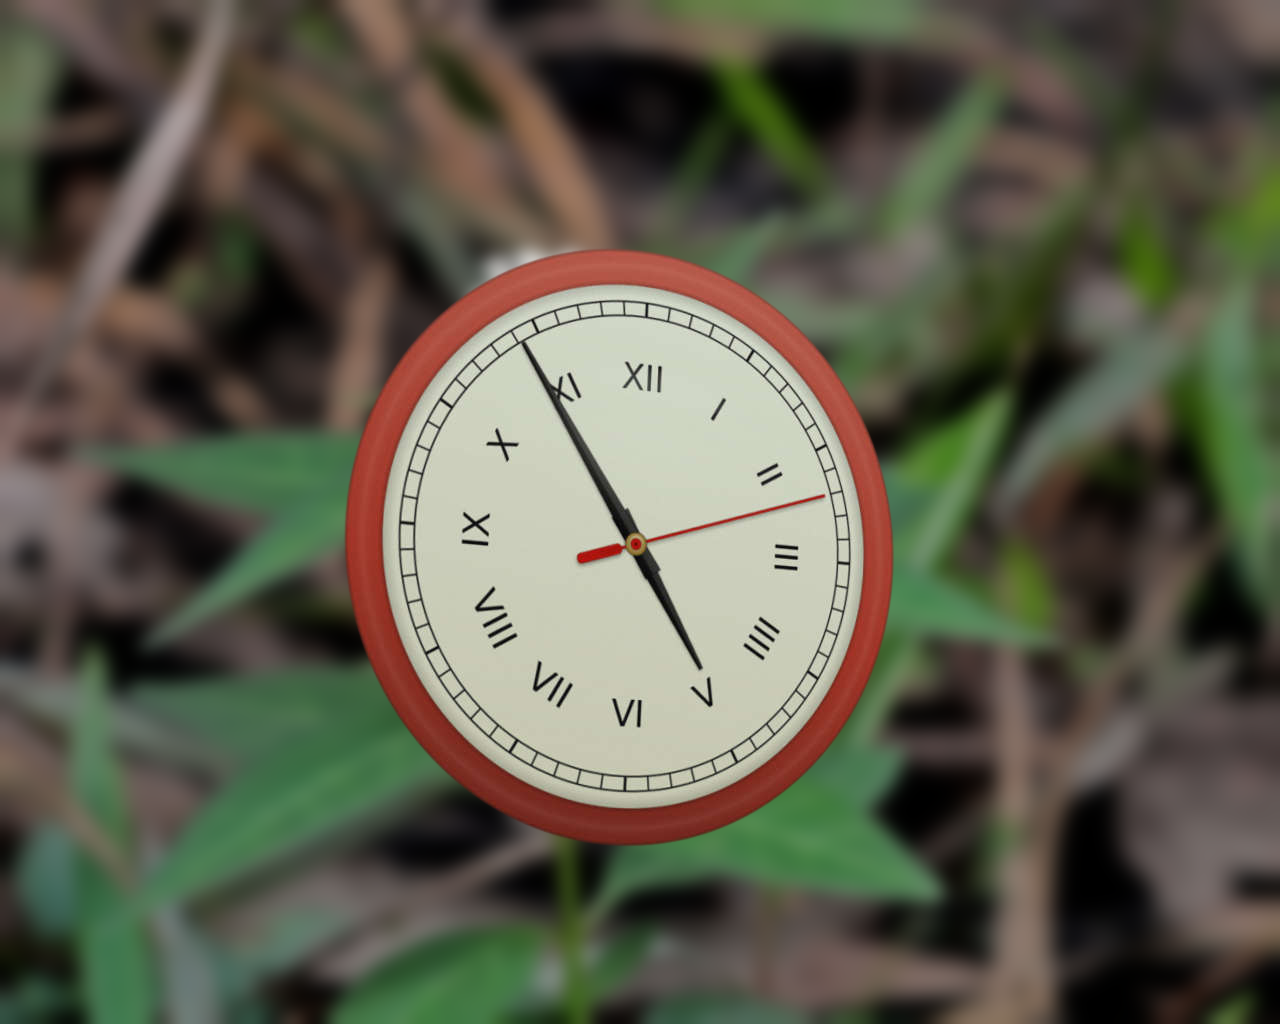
4.54.12
